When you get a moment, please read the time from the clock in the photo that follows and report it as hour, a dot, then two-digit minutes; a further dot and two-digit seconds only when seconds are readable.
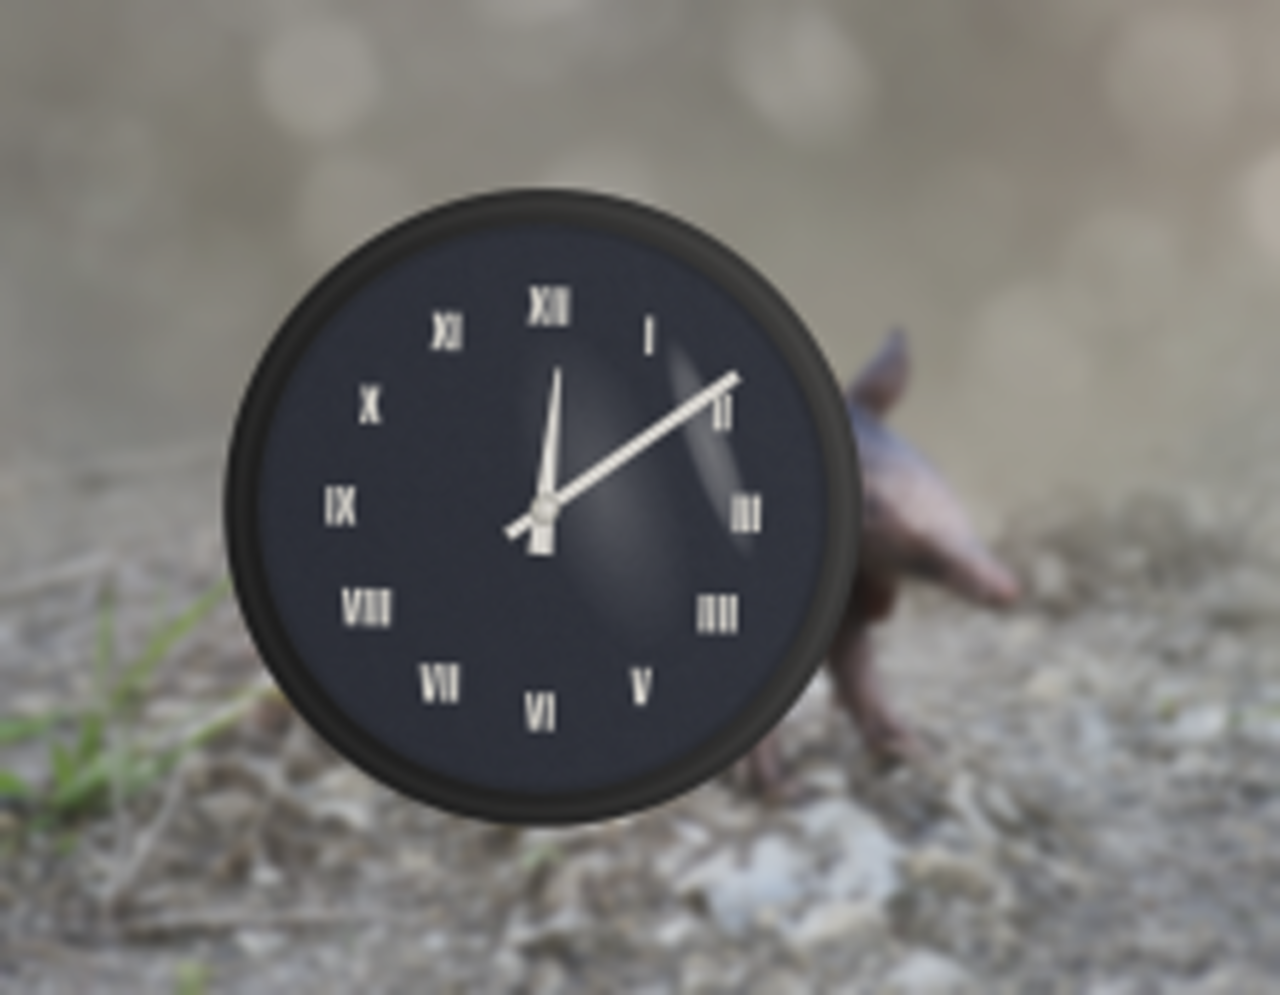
12.09
